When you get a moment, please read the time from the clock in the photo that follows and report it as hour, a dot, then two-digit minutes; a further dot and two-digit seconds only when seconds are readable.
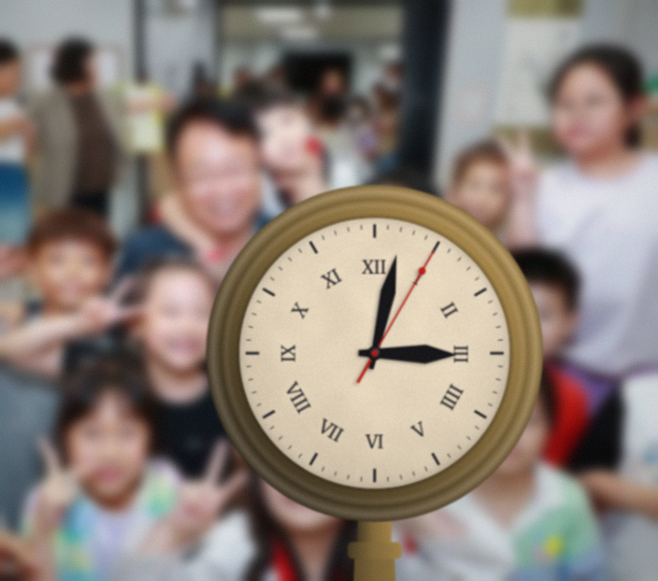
3.02.05
